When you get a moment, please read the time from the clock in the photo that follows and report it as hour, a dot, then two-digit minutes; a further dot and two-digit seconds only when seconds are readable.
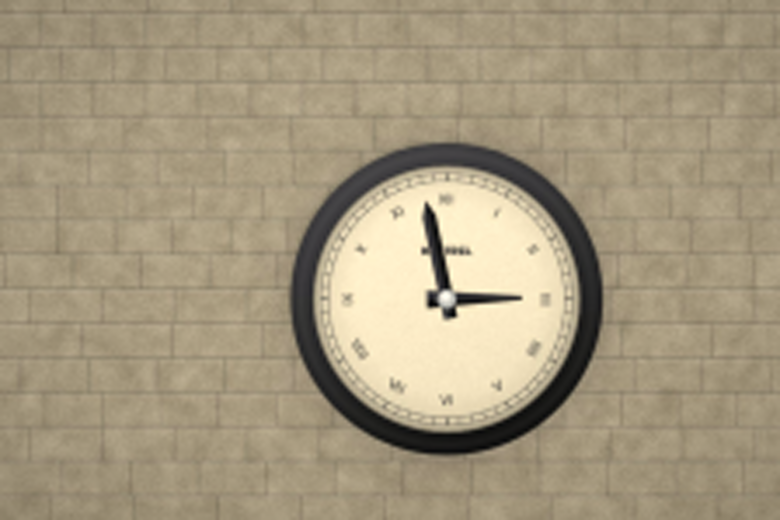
2.58
